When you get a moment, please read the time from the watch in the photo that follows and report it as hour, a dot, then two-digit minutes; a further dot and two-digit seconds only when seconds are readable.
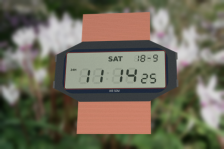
11.14.25
